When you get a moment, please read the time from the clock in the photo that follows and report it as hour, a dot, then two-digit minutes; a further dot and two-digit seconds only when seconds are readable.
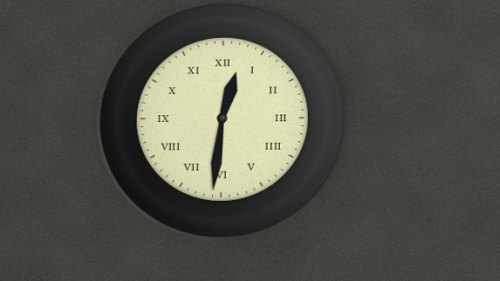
12.31
